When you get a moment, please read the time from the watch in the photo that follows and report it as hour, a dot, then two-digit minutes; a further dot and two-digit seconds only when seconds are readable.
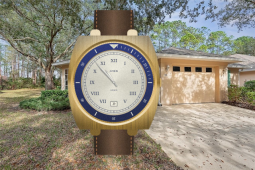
10.53
